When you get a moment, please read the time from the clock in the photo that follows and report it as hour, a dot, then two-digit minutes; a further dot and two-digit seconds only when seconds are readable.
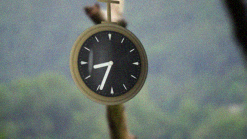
8.34
